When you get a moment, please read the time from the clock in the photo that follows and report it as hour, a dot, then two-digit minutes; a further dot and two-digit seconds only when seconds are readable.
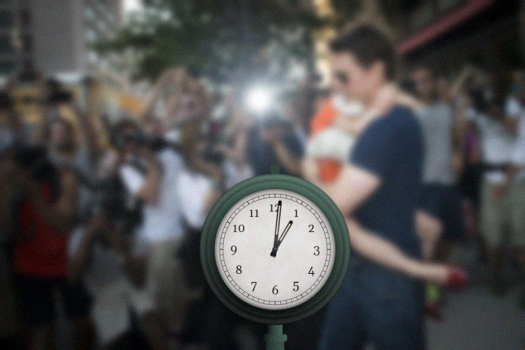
1.01
